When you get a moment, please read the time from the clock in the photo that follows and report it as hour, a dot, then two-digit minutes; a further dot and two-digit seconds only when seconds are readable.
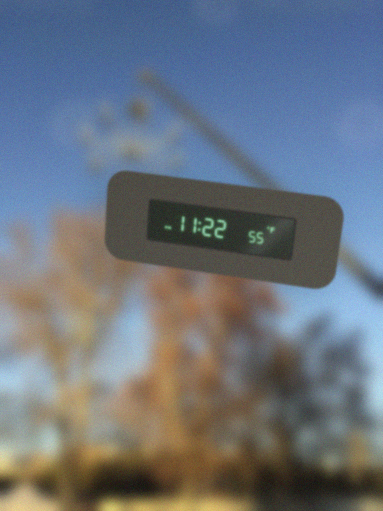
11.22
